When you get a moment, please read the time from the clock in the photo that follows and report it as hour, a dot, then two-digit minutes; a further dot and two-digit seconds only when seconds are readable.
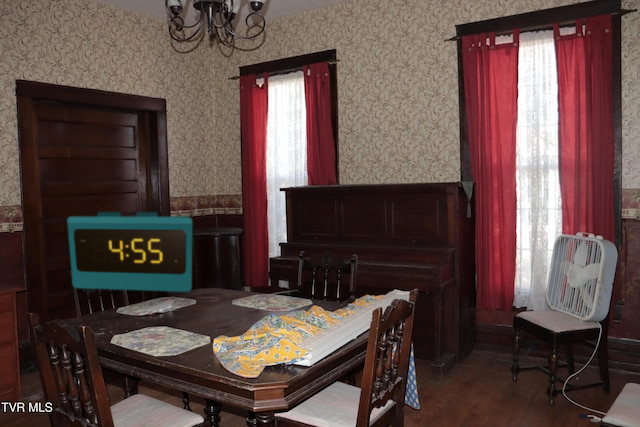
4.55
